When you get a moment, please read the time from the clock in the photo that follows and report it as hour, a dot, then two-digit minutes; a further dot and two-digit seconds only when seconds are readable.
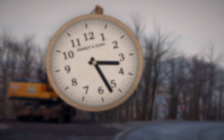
3.27
